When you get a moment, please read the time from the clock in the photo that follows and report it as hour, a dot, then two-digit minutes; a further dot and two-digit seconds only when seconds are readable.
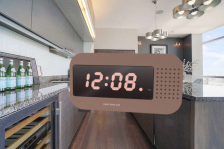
12.08
